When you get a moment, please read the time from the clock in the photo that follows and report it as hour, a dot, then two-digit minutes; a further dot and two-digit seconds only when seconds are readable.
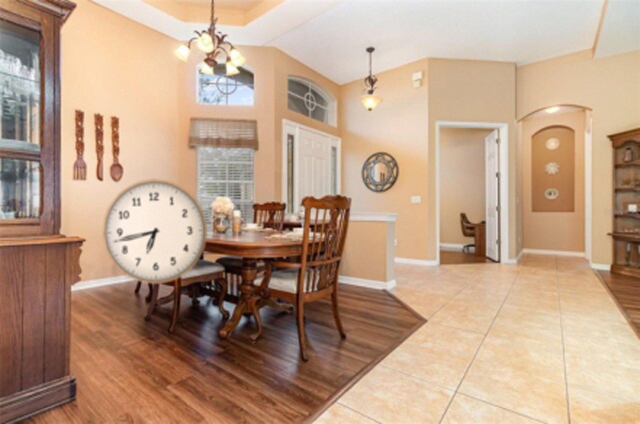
6.43
